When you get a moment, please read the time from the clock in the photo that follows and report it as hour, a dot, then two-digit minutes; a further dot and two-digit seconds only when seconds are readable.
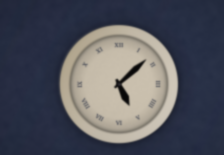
5.08
